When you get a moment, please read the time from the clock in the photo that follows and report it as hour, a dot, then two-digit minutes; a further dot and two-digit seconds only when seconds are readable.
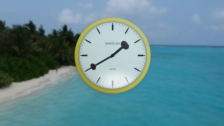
1.40
